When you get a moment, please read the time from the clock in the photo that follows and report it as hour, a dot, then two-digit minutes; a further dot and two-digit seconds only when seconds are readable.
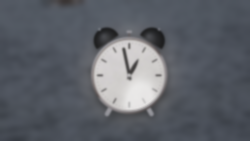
12.58
